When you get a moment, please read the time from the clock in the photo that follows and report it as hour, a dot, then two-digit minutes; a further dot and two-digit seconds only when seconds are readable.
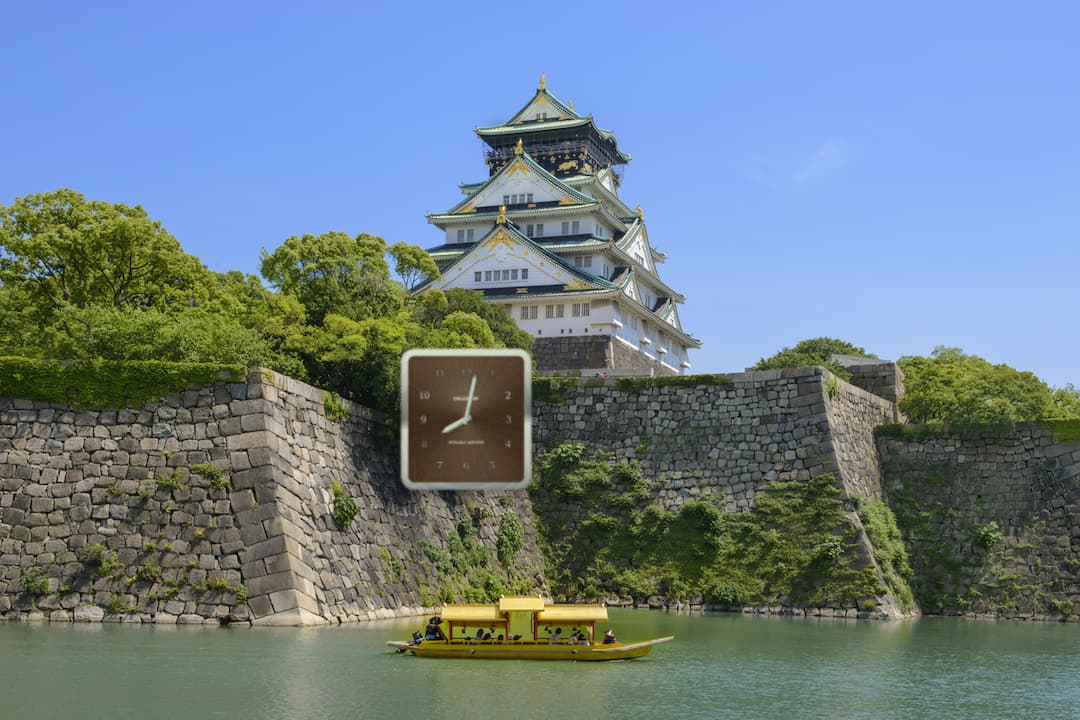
8.02
